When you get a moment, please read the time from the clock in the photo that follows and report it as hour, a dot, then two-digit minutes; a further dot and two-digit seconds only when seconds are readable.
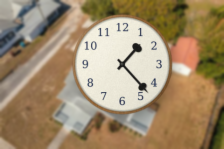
1.23
